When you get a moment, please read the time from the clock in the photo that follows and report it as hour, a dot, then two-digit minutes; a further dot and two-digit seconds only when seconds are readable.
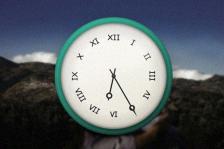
6.25
